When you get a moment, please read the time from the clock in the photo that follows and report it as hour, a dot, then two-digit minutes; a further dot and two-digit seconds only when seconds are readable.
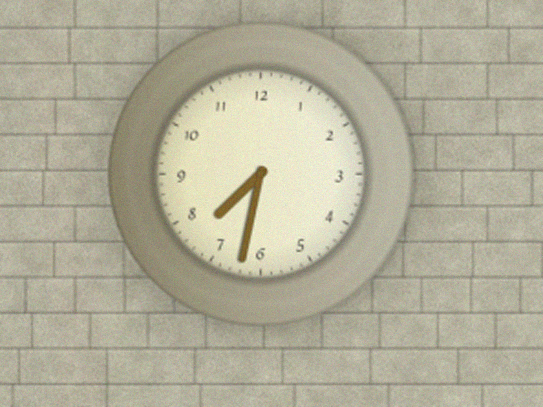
7.32
